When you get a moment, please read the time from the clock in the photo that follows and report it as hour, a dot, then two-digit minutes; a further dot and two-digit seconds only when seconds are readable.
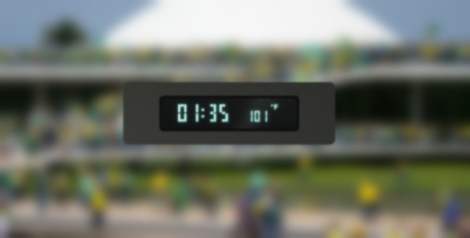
1.35
